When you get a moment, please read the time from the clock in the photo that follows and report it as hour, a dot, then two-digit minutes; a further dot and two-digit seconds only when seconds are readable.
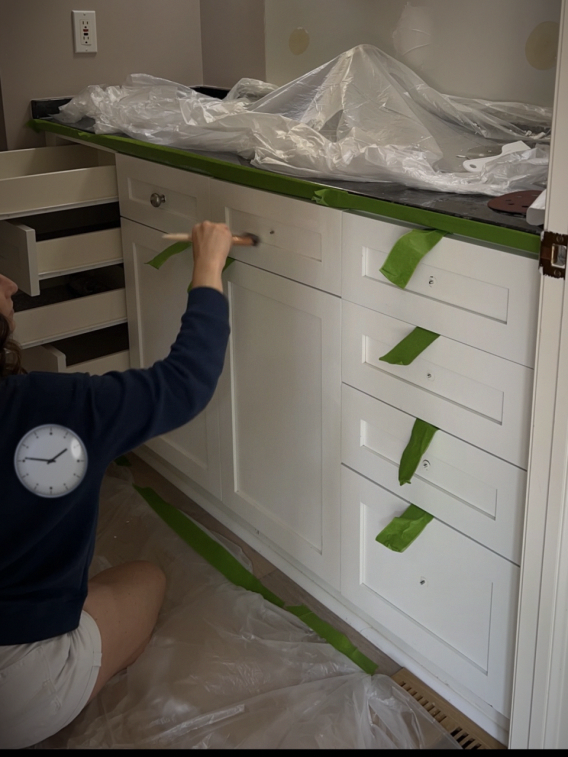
1.46
